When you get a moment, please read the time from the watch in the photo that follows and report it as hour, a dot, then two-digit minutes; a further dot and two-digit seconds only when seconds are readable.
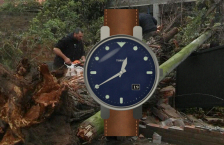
12.40
